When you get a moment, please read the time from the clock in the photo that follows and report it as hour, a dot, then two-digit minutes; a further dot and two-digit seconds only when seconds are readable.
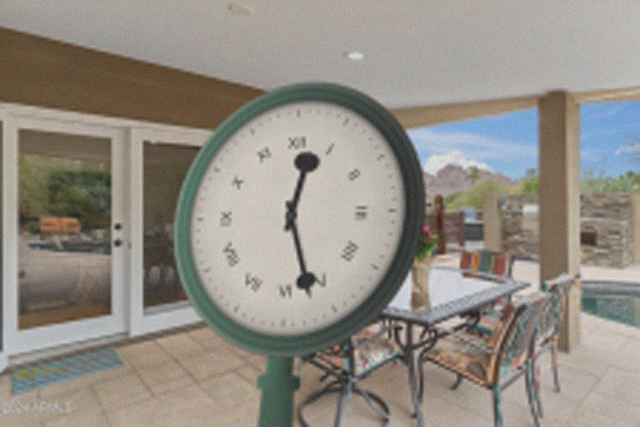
12.27
